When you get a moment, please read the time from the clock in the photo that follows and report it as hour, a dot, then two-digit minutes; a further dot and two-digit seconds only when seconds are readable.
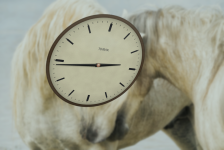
2.44
